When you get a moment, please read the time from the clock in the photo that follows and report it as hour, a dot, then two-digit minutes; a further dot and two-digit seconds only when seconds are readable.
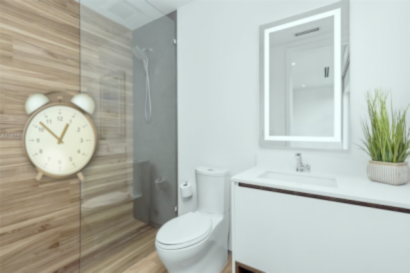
12.52
